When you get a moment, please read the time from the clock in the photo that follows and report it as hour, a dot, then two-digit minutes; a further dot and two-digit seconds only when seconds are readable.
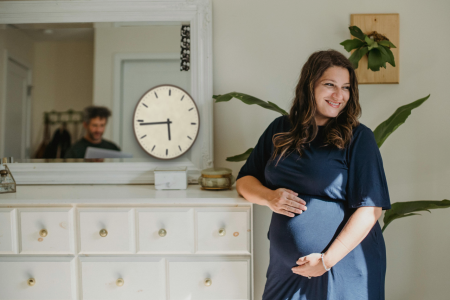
5.44
